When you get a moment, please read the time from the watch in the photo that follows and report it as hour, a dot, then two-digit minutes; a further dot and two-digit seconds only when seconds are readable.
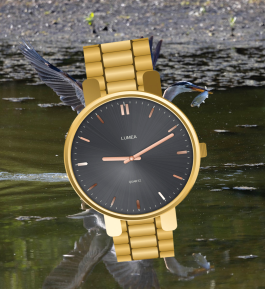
9.11
